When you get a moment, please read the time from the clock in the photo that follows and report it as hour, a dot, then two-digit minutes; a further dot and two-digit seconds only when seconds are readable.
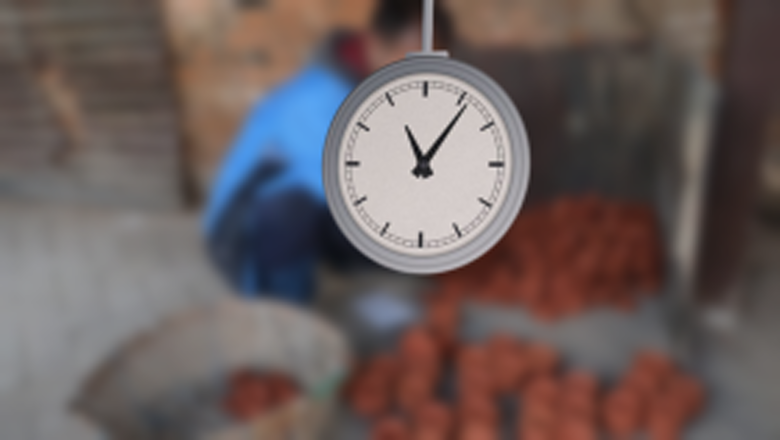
11.06
